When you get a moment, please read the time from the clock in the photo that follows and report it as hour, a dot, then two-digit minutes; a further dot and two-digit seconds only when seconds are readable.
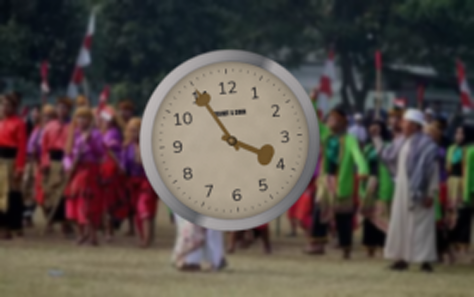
3.55
